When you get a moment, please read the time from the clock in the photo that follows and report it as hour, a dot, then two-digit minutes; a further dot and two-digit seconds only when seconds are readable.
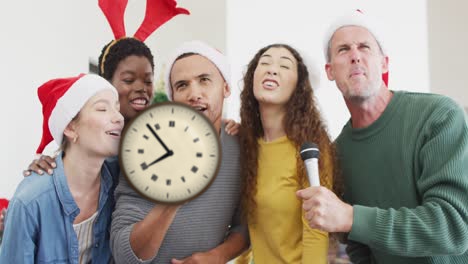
7.53
